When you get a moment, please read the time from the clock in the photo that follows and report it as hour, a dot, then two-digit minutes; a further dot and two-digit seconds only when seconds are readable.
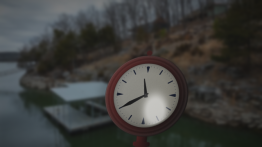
11.40
